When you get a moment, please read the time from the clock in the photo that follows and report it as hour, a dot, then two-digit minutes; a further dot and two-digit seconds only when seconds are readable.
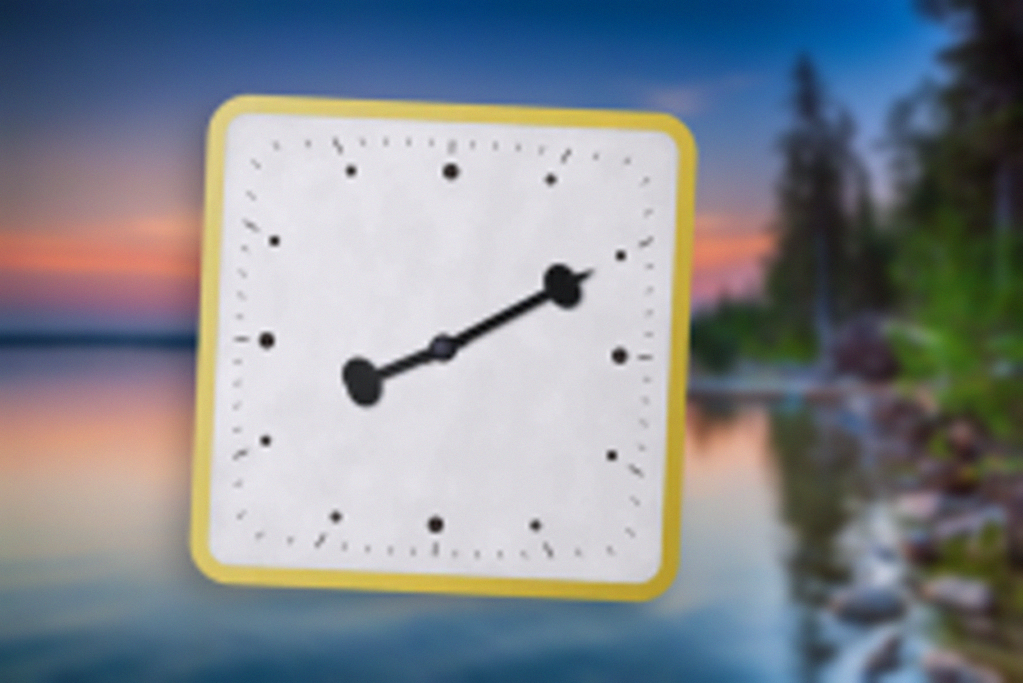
8.10
